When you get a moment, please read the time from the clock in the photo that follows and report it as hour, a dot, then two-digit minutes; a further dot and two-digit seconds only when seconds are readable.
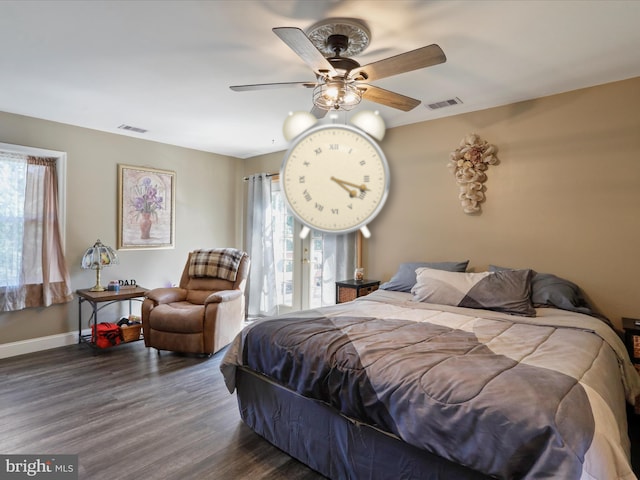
4.18
